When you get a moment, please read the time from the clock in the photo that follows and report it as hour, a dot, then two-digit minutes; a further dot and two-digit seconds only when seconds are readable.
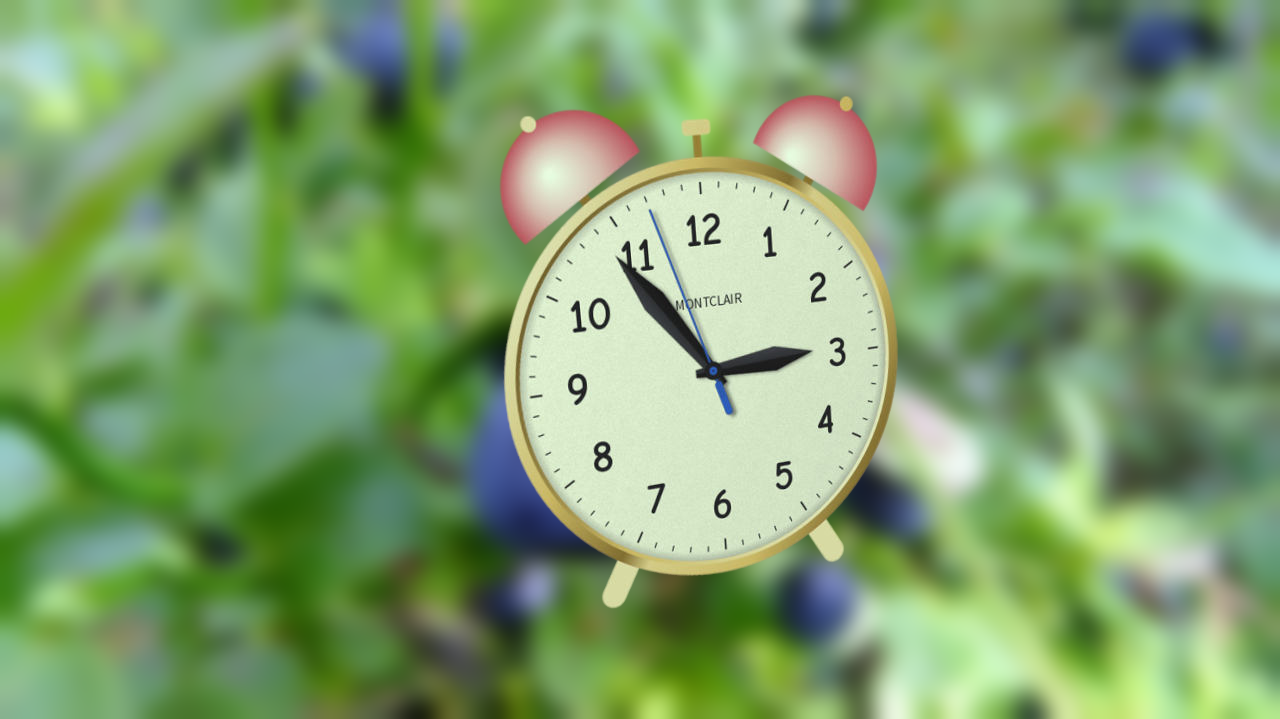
2.53.57
